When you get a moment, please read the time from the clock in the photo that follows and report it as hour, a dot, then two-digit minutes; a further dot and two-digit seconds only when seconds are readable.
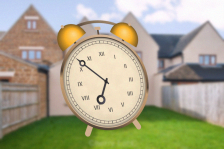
6.52
